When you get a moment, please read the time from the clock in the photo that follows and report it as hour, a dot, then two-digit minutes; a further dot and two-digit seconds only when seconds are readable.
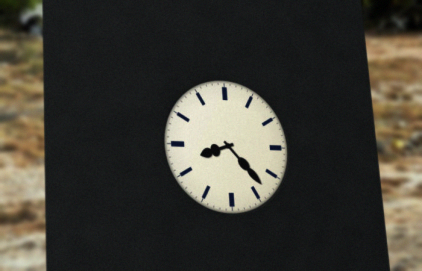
8.23
